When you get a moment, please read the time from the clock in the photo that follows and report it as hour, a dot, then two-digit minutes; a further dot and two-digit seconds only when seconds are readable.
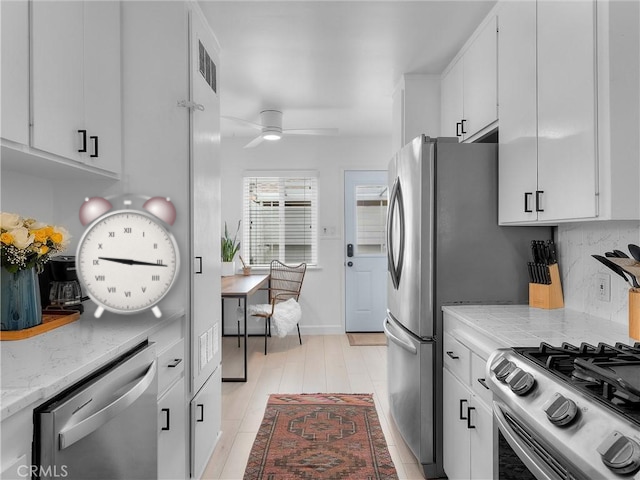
9.16
